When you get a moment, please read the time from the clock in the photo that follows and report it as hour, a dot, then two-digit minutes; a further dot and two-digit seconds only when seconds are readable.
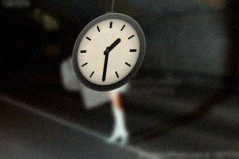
1.30
